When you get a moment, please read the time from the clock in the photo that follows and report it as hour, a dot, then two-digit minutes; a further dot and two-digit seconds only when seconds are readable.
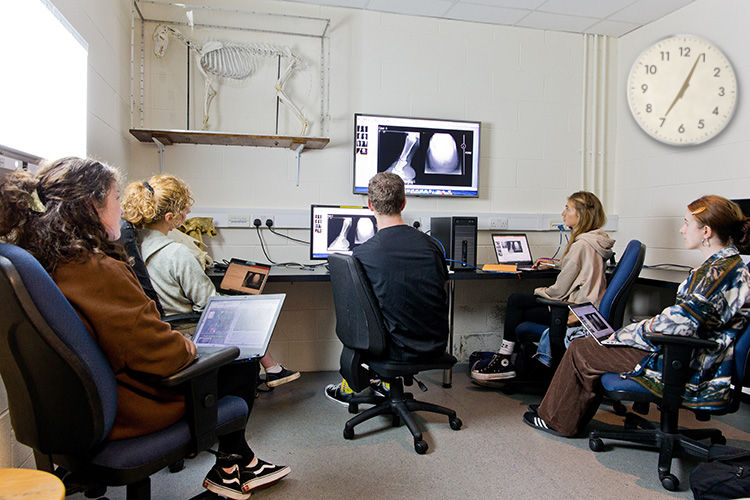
7.04
